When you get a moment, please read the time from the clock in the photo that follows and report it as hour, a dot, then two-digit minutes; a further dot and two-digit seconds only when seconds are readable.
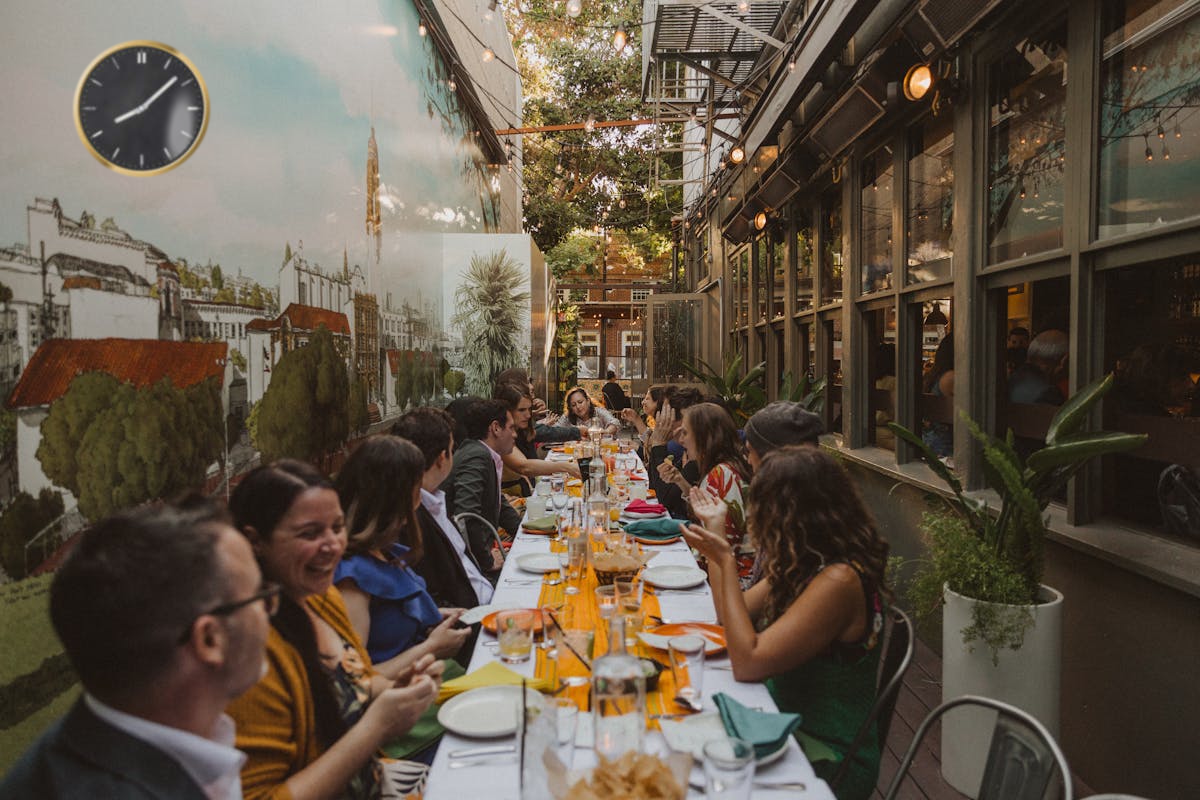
8.08
